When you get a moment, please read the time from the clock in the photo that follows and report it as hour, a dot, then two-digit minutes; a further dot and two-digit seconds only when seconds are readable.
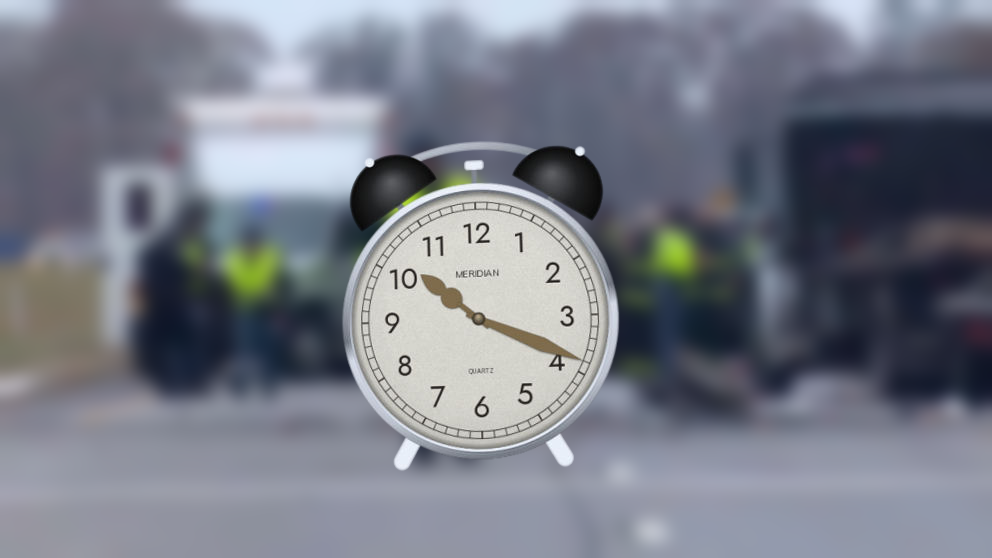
10.19
